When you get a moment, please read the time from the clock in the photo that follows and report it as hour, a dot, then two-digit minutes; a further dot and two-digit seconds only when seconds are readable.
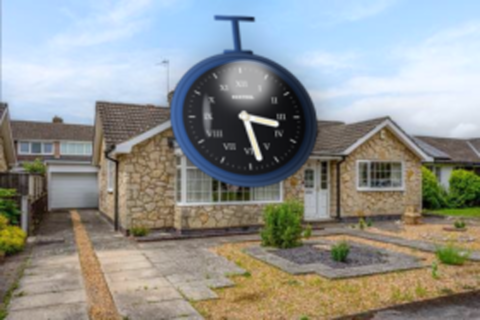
3.28
